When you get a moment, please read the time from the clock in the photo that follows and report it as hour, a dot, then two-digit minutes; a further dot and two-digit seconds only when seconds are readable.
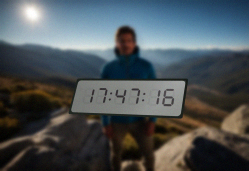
17.47.16
